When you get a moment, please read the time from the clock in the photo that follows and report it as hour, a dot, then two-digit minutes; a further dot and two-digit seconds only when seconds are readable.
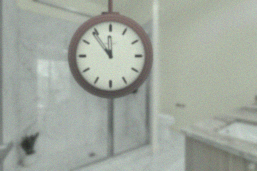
11.54
